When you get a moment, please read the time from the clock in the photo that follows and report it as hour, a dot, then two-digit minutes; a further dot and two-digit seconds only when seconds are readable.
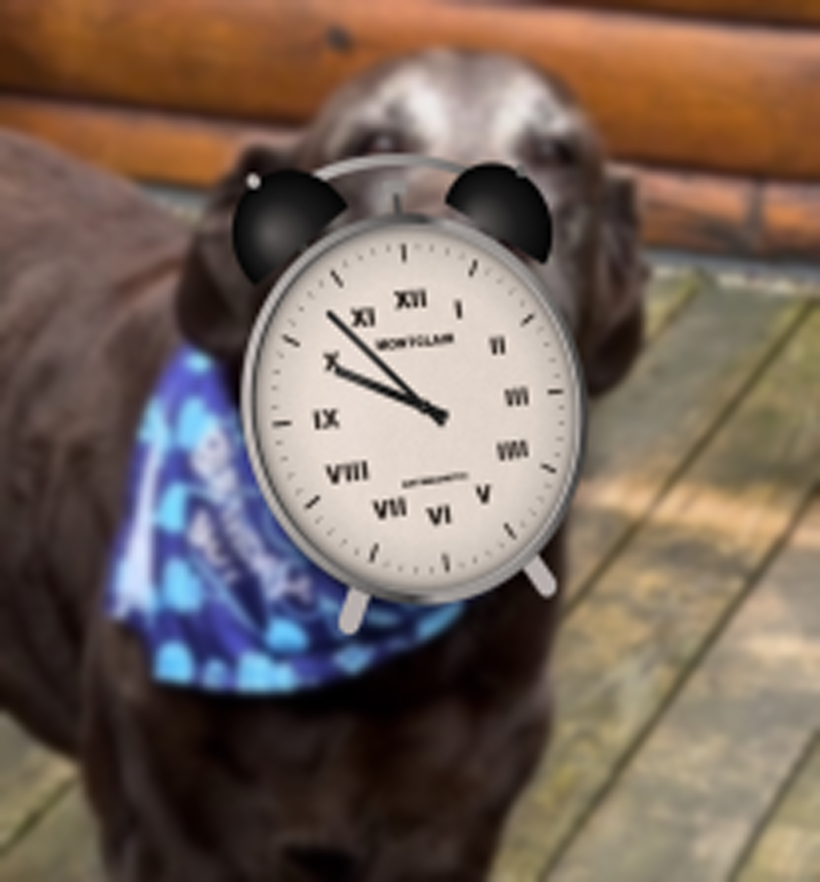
9.53
